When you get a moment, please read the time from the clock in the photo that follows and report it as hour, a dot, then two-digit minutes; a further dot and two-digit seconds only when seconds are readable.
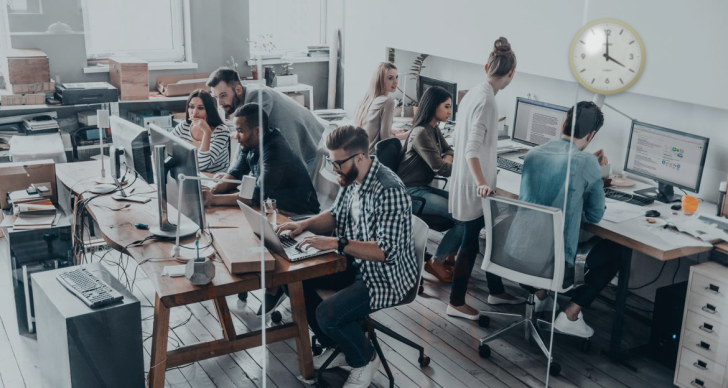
4.00
